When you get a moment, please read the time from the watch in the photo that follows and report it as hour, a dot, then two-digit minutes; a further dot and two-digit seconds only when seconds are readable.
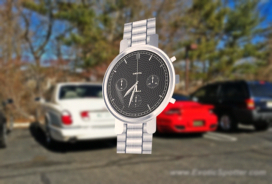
7.33
